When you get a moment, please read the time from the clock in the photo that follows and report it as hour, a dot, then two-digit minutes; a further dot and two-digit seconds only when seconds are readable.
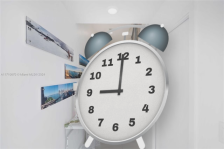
9.00
